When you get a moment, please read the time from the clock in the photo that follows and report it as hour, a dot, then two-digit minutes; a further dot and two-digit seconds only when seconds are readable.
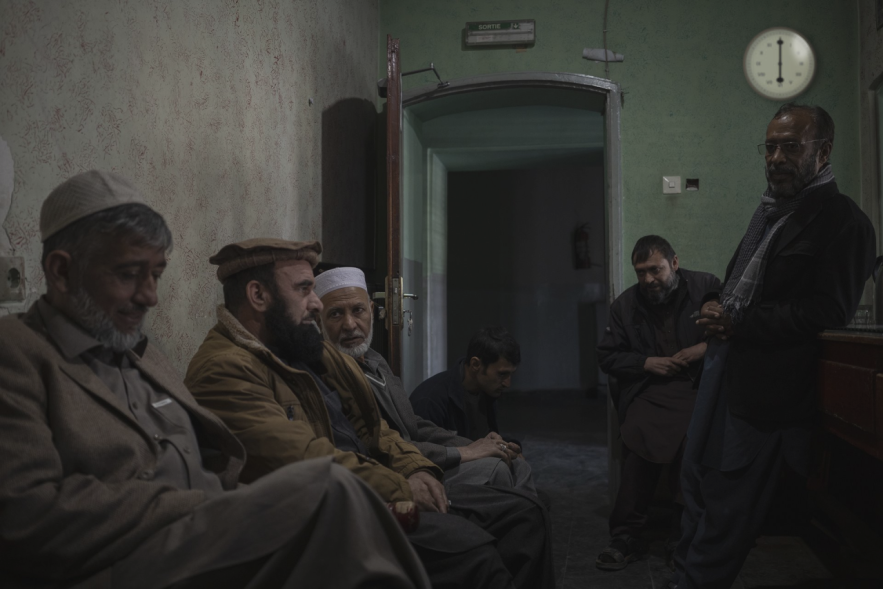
6.00
